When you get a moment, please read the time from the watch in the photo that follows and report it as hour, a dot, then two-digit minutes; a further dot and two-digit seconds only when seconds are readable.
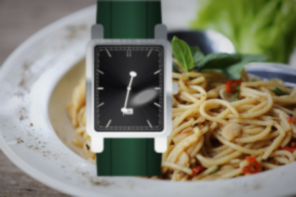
12.32
